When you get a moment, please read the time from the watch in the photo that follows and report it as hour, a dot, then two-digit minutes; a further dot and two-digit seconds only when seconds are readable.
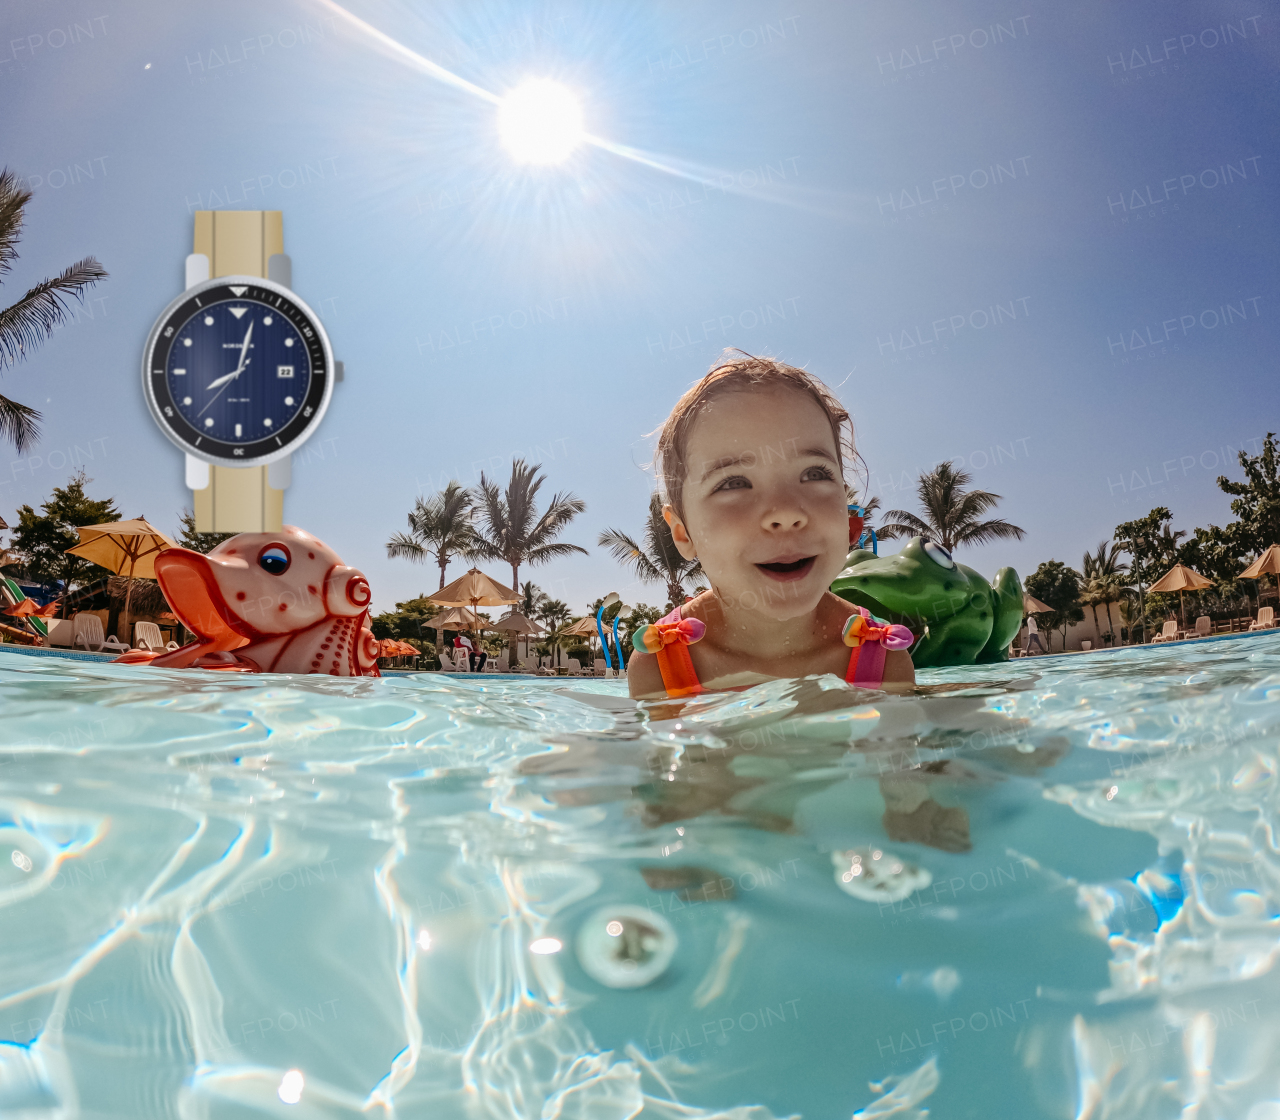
8.02.37
